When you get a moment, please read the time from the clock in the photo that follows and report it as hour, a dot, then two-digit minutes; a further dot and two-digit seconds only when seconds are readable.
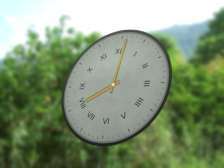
8.01
